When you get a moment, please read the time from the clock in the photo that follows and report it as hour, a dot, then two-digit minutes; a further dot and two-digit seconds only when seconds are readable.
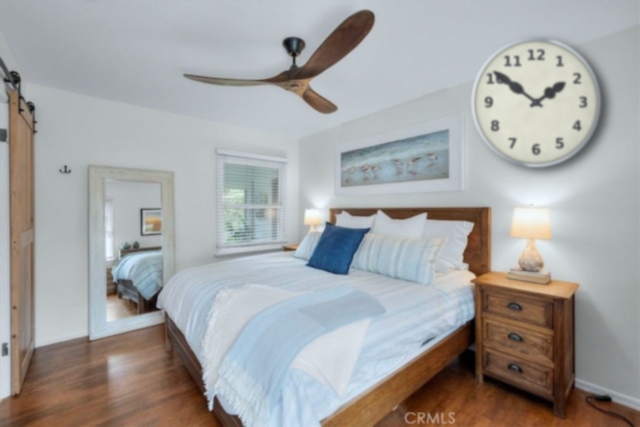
1.51
